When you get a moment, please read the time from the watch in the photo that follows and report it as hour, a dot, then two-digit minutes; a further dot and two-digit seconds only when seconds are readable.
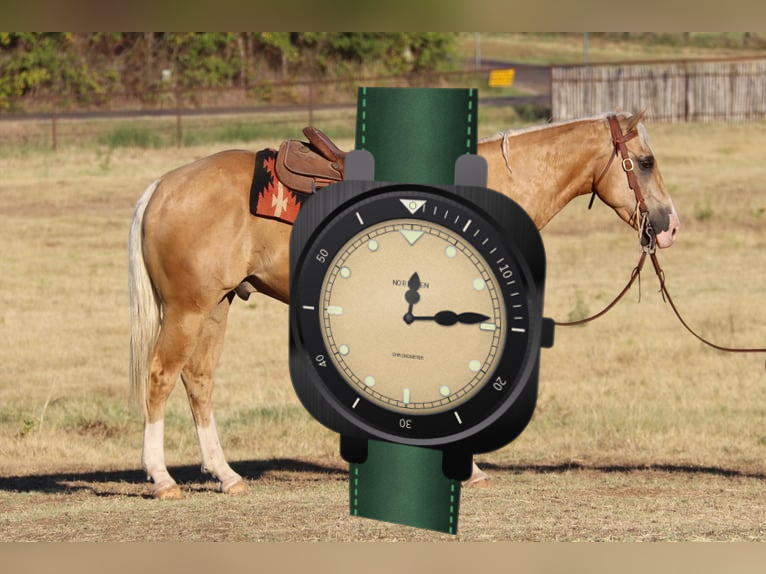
12.14
